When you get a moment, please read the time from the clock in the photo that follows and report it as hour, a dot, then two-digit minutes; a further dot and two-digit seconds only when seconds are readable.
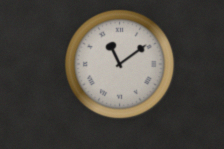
11.09
